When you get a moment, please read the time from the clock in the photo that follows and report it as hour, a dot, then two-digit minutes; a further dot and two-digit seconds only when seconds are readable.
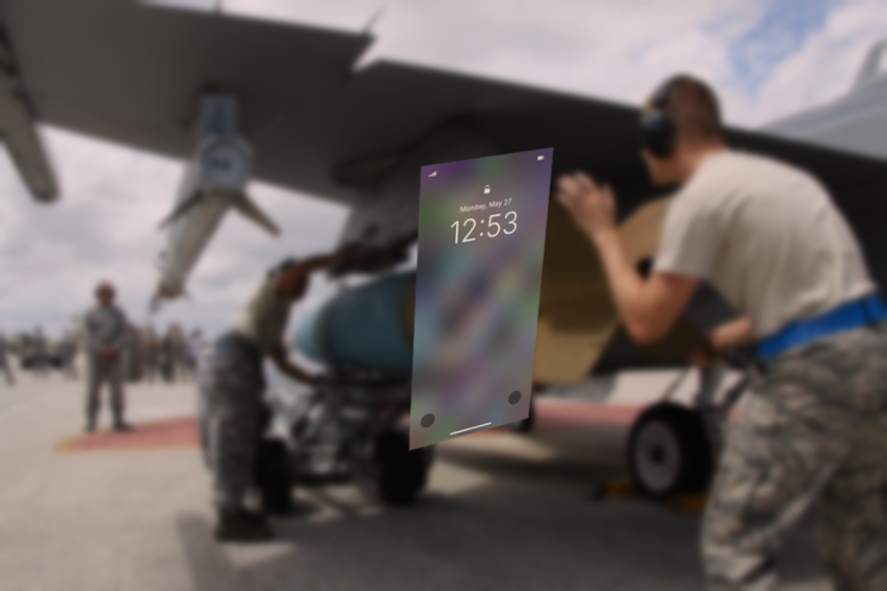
12.53
